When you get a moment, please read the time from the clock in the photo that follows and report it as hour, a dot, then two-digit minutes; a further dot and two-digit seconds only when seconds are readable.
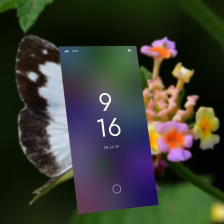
9.16
